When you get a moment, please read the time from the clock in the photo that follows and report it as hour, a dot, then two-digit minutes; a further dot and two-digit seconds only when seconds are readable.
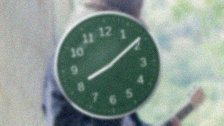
8.09
